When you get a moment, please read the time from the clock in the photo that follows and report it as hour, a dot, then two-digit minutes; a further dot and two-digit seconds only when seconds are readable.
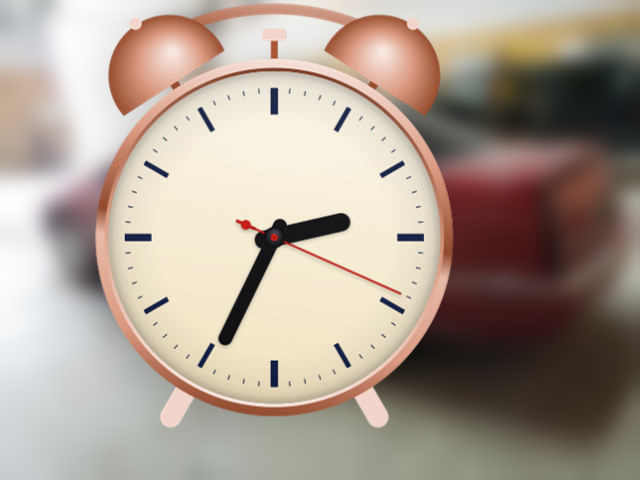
2.34.19
